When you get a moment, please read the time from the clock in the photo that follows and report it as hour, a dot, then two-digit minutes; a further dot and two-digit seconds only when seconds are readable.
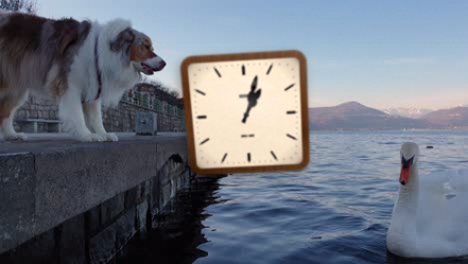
1.03
